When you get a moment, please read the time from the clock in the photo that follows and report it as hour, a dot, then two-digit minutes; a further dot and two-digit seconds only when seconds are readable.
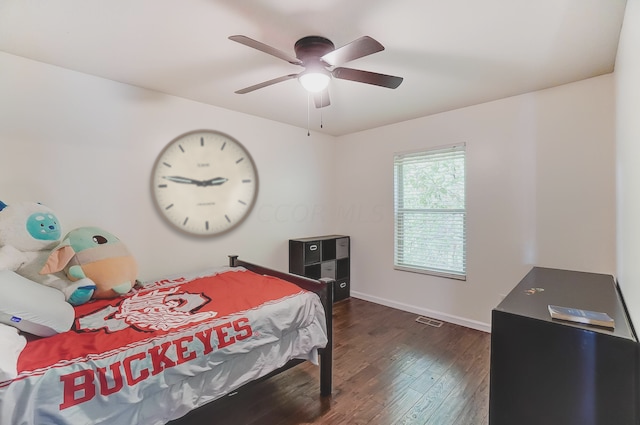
2.47
